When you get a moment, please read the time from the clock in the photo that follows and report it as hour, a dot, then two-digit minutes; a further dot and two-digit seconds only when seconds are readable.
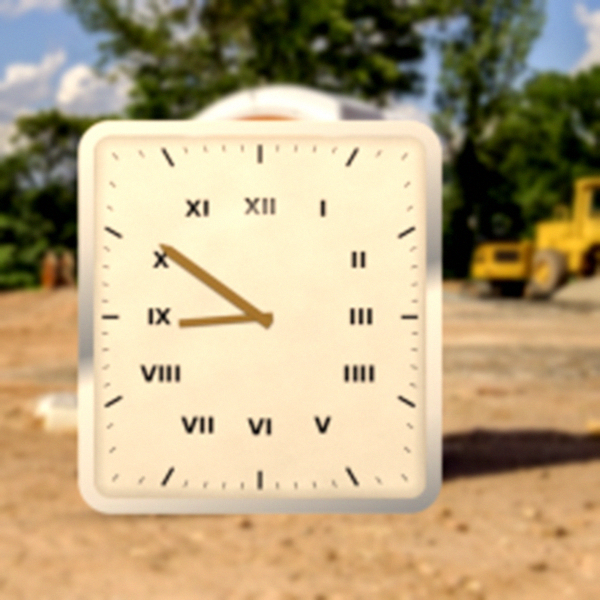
8.51
